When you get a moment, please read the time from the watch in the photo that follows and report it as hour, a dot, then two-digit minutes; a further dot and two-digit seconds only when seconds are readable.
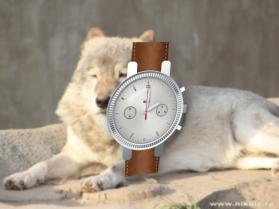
2.01
